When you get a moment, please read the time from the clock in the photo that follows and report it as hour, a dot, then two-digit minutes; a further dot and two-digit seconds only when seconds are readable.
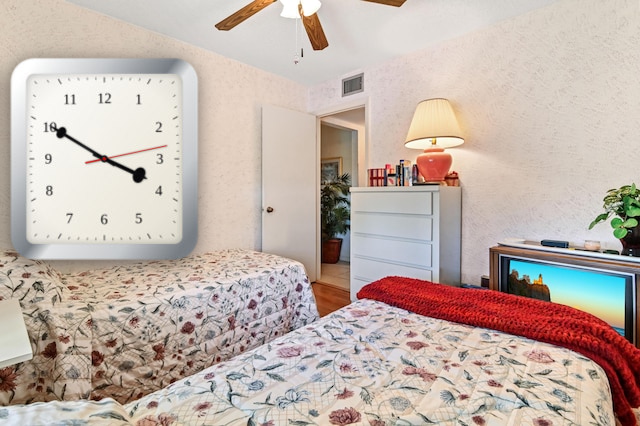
3.50.13
